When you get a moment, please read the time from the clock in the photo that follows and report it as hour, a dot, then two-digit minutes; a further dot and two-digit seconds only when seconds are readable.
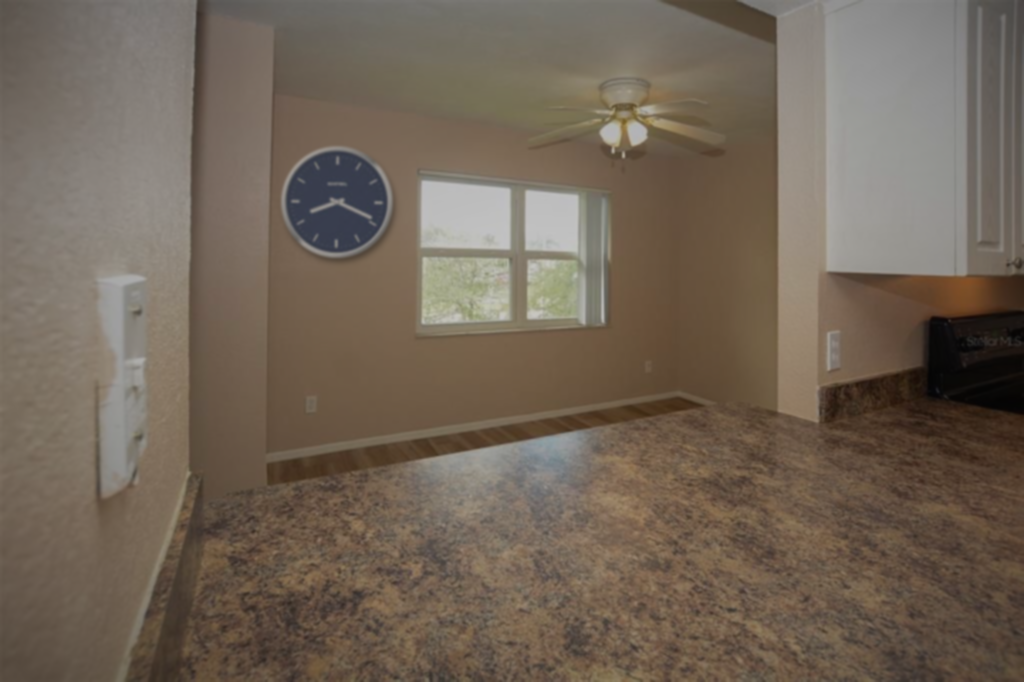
8.19
